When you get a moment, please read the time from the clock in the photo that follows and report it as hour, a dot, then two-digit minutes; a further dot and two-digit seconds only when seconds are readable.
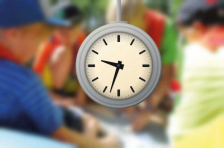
9.33
